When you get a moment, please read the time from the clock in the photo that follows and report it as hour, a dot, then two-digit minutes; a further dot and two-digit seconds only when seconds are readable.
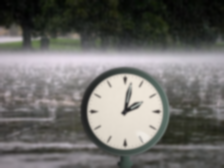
2.02
